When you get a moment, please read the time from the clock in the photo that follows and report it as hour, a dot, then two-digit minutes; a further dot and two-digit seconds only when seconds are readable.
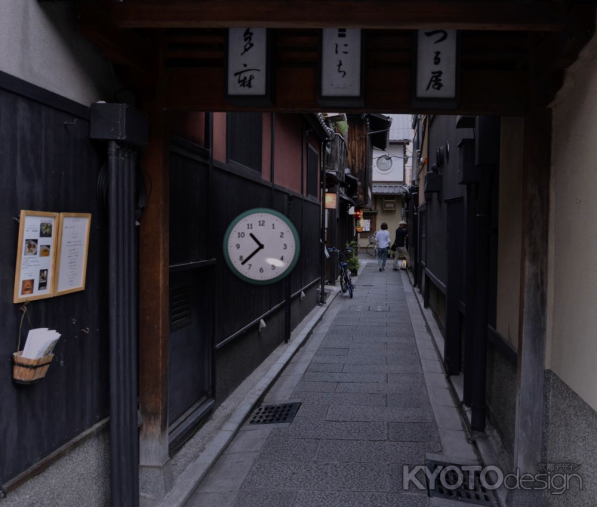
10.38
